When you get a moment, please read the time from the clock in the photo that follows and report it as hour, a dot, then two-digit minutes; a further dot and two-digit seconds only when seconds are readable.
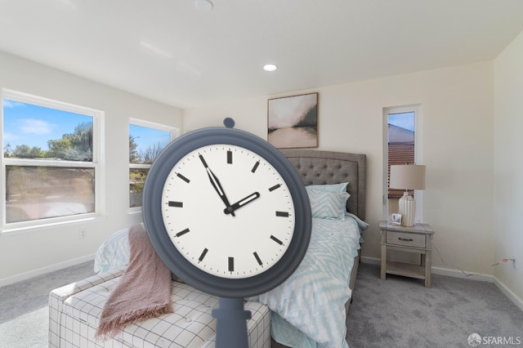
1.55
